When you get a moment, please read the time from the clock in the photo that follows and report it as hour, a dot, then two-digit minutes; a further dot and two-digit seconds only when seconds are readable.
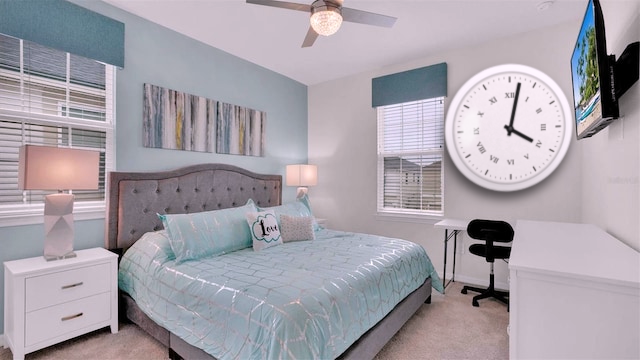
4.02
